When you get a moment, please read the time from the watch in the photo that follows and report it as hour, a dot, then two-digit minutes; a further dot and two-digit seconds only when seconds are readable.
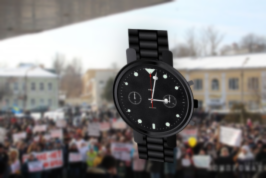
3.02
